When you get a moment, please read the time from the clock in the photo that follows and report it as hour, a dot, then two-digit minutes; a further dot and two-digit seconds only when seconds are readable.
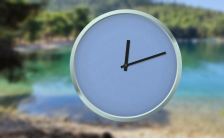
12.12
